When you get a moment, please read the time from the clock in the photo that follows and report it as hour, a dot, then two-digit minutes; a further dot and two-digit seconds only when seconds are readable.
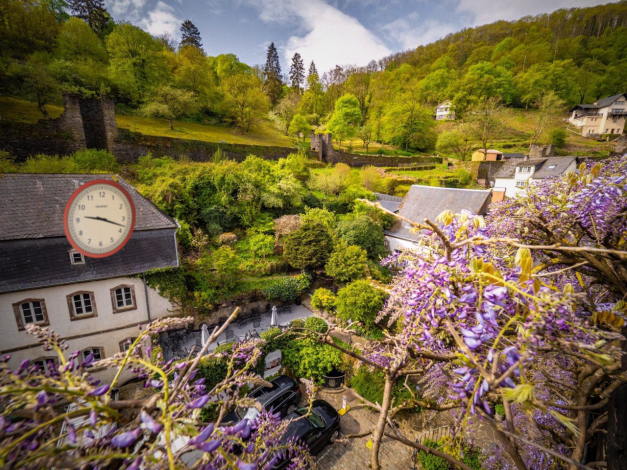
9.18
